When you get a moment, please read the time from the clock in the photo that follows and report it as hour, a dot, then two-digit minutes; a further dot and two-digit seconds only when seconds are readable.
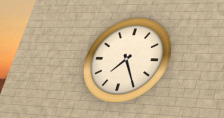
7.25
